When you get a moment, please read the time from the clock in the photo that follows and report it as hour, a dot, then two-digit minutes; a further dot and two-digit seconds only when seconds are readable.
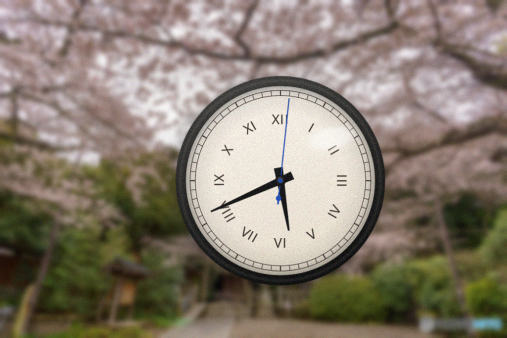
5.41.01
